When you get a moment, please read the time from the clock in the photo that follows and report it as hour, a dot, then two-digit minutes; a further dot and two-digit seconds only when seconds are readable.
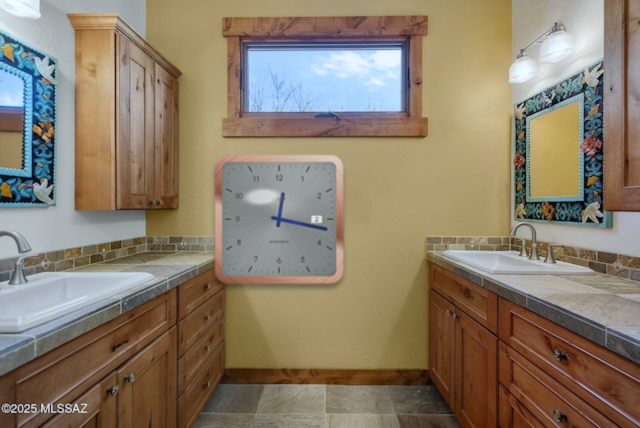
12.17
